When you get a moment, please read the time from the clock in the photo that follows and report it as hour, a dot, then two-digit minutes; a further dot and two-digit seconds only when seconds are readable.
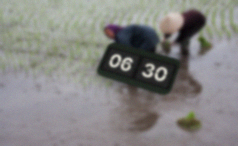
6.30
